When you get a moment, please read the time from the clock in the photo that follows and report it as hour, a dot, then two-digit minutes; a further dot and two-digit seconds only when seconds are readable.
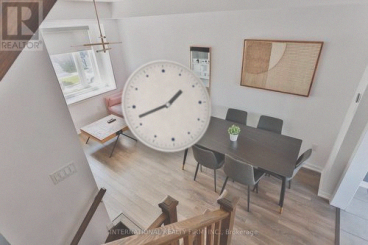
1.42
